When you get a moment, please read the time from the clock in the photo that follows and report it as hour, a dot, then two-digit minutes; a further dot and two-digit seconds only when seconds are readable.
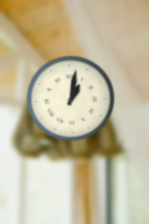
1.02
